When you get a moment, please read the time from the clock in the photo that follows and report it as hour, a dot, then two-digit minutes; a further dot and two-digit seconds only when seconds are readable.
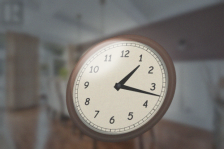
1.17
